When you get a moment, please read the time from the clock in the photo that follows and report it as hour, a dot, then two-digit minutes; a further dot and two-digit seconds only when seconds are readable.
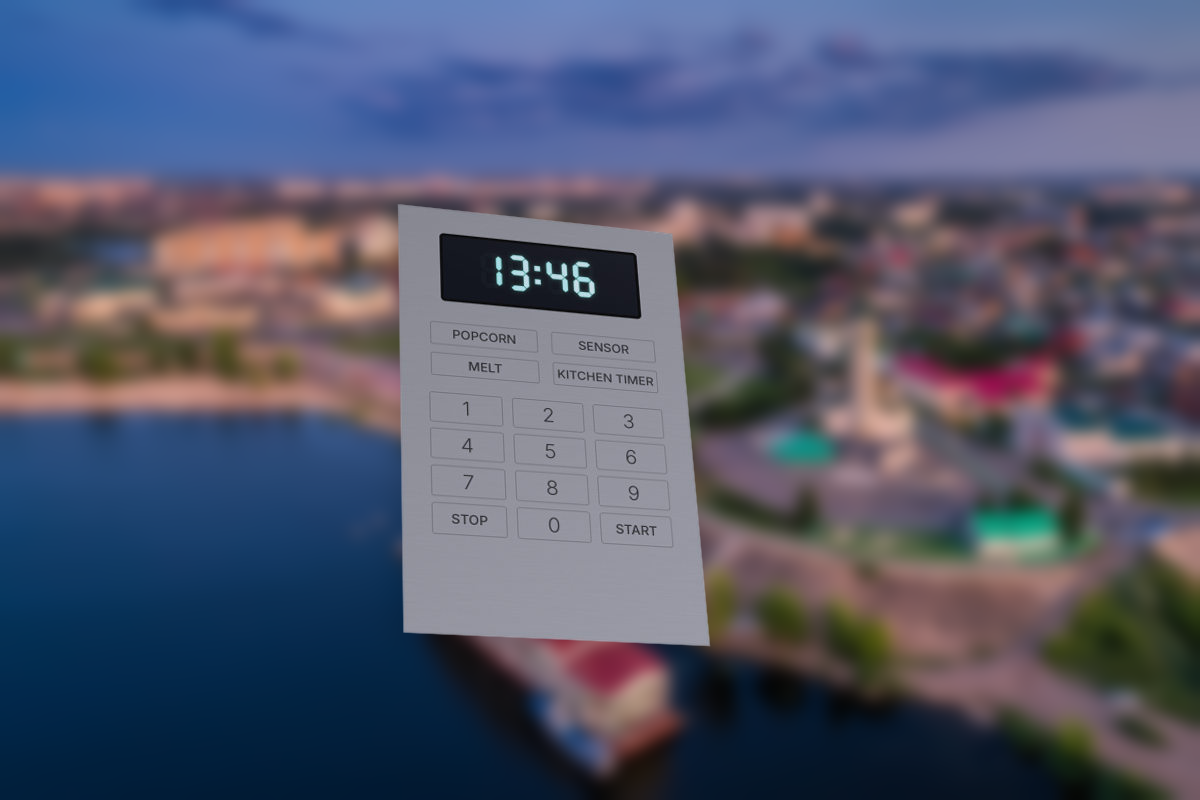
13.46
